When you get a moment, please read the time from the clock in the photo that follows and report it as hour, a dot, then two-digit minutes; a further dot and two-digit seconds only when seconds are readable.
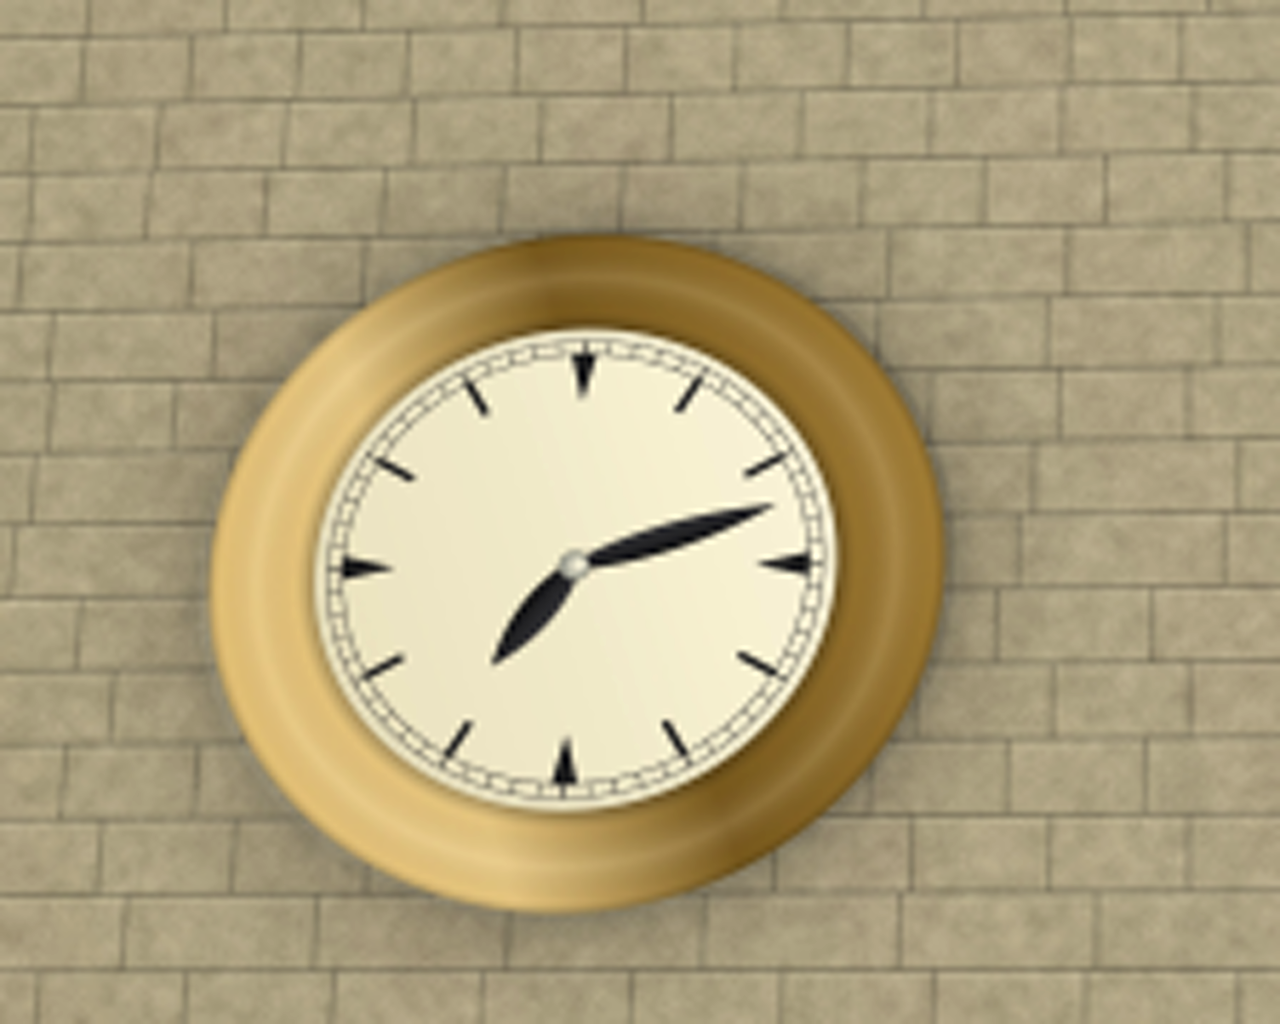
7.12
